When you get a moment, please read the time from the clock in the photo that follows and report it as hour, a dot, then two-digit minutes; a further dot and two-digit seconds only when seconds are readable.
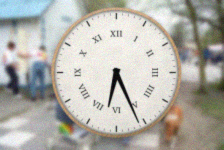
6.26
